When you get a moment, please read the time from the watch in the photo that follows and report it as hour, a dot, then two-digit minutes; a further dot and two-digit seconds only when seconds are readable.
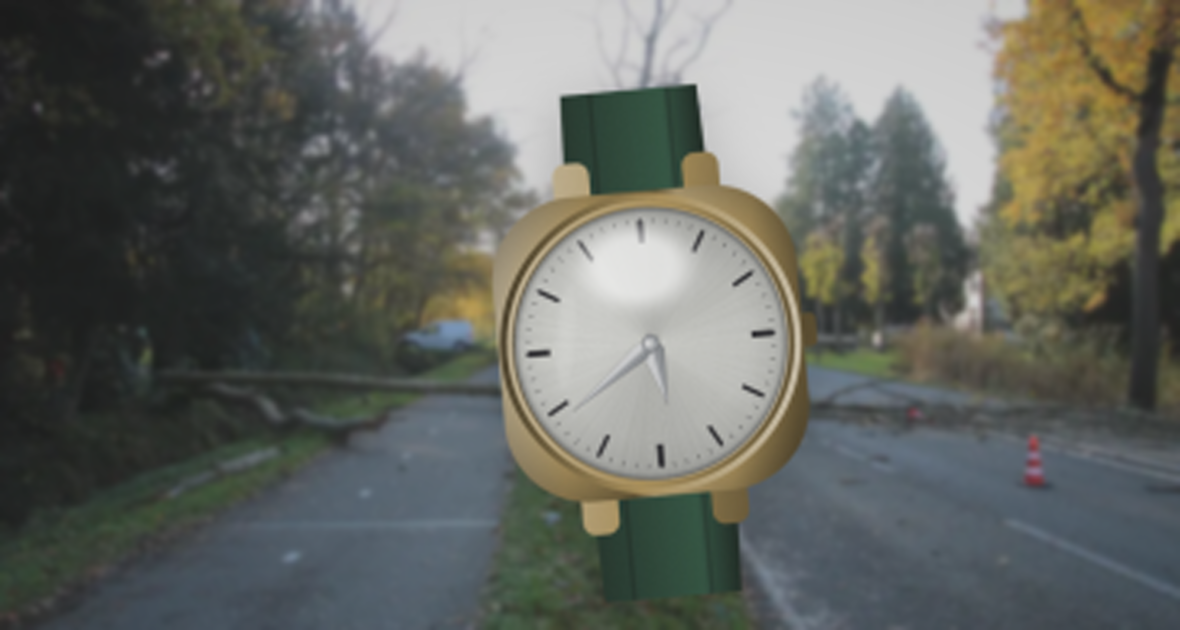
5.39
